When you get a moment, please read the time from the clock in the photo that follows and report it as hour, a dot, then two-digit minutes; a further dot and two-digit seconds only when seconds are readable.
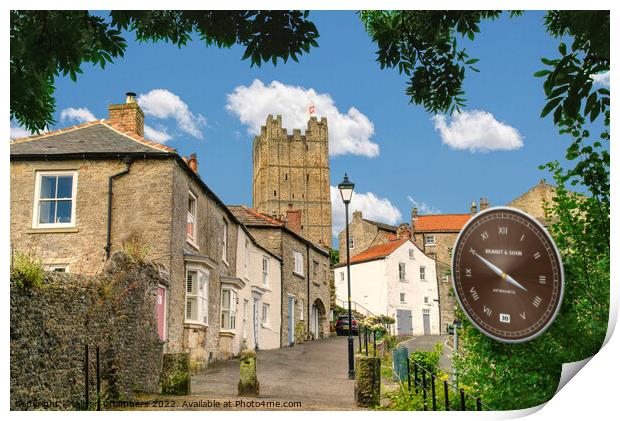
3.50
